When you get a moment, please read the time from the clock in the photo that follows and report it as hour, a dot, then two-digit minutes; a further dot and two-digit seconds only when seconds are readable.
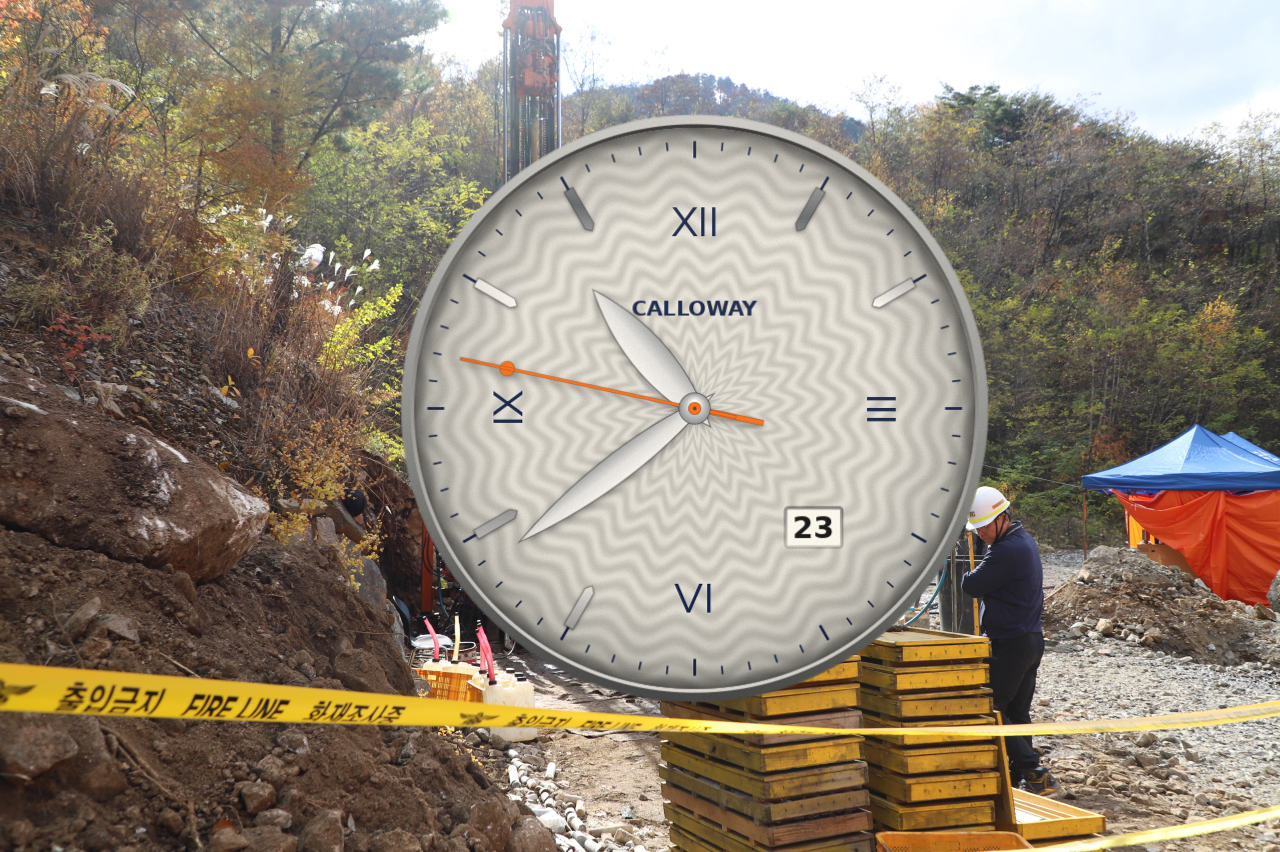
10.38.47
